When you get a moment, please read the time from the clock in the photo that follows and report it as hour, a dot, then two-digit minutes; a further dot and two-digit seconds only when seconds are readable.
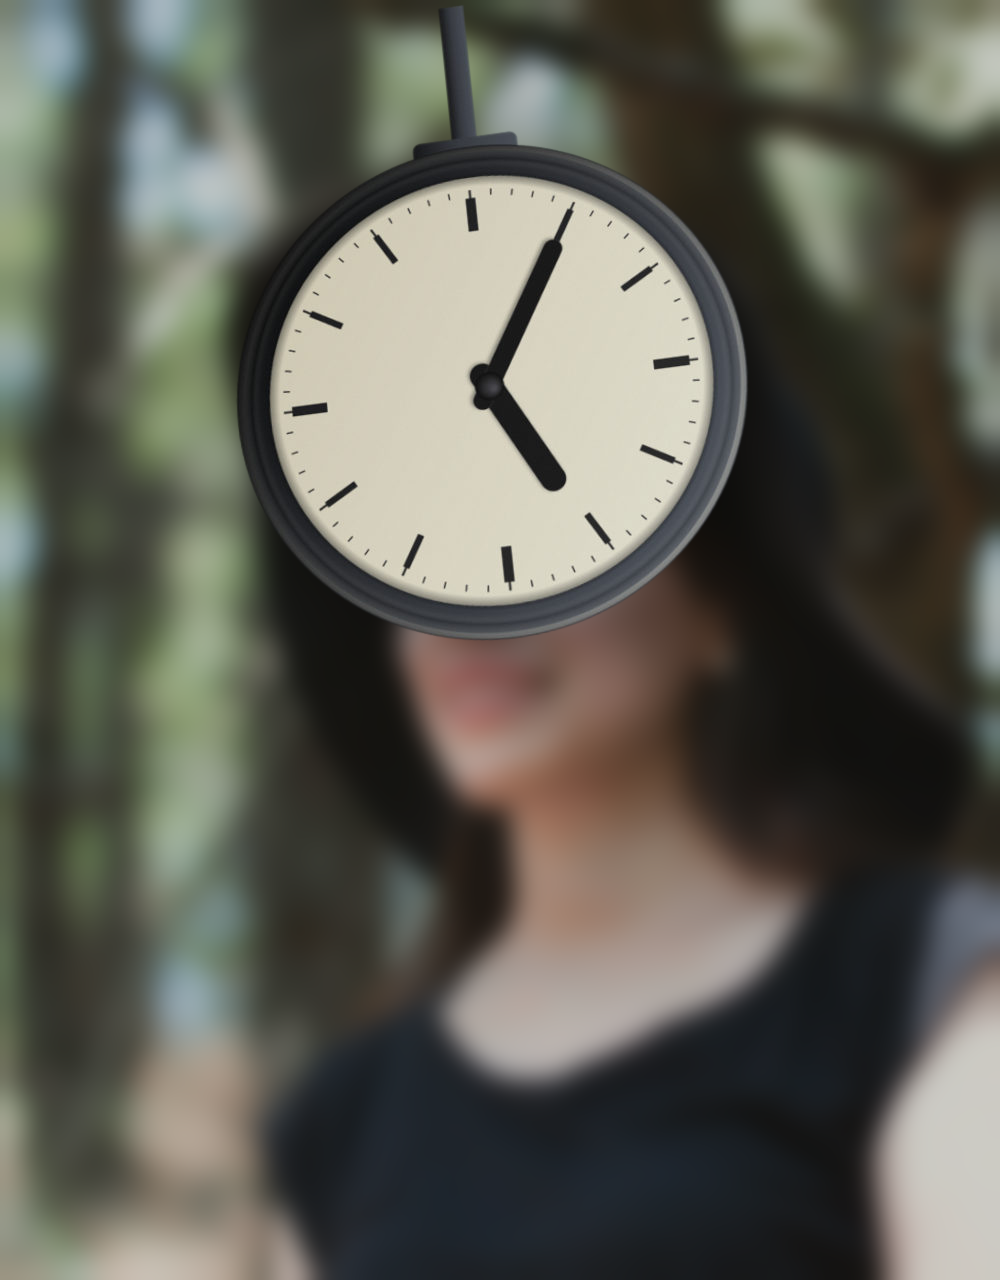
5.05
